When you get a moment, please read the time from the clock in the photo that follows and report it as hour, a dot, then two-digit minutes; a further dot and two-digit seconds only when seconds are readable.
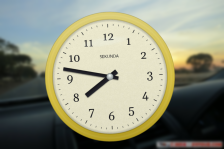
7.47
